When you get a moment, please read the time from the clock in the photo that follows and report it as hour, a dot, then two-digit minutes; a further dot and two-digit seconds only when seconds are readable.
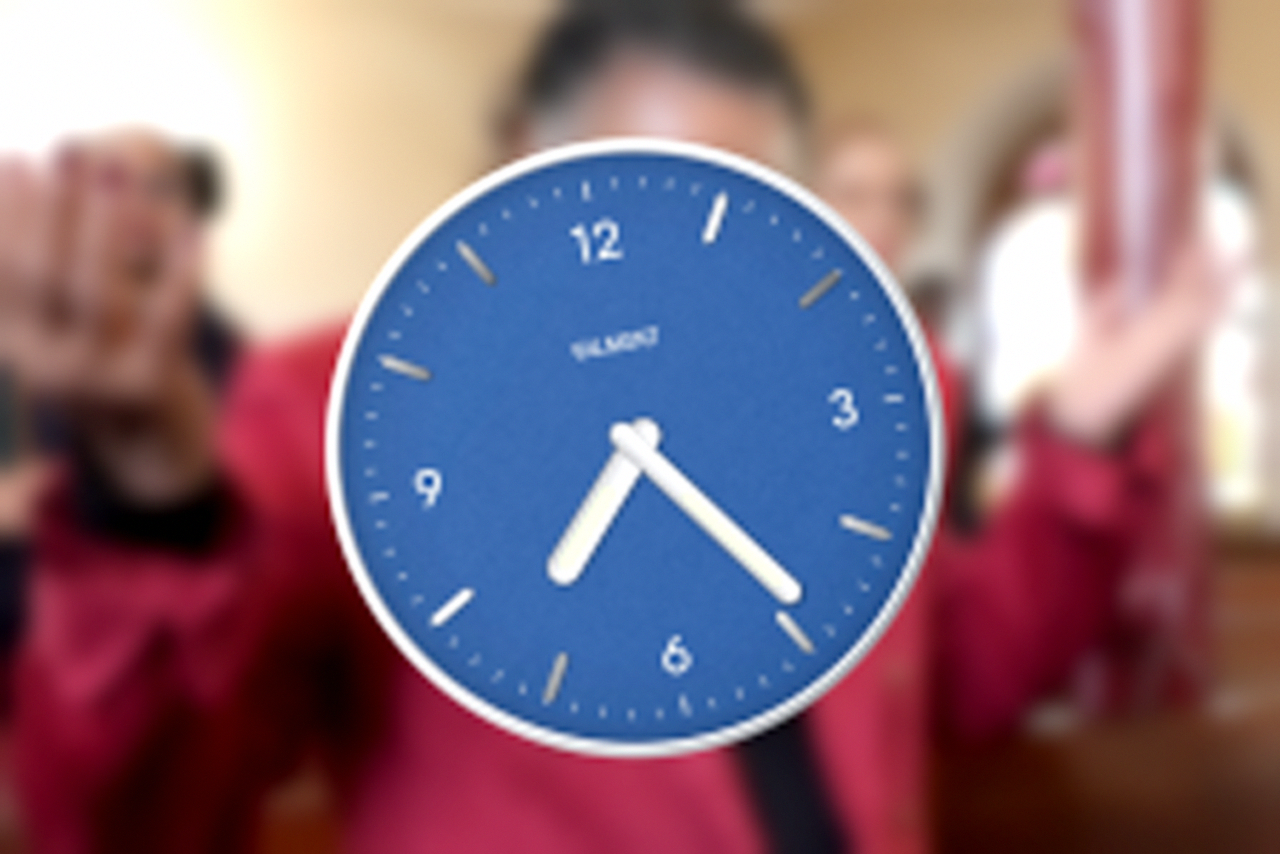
7.24
